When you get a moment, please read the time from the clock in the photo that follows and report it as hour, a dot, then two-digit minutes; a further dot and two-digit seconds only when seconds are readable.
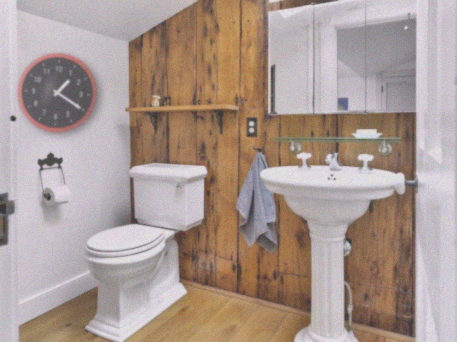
1.20
